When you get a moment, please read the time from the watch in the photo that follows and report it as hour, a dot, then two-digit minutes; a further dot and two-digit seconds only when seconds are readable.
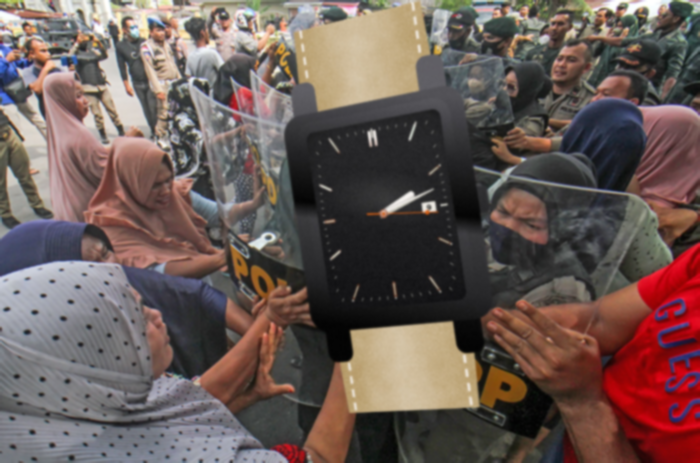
2.12.16
